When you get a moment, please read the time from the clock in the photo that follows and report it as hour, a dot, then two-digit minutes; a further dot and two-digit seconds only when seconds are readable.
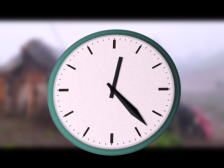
12.23
